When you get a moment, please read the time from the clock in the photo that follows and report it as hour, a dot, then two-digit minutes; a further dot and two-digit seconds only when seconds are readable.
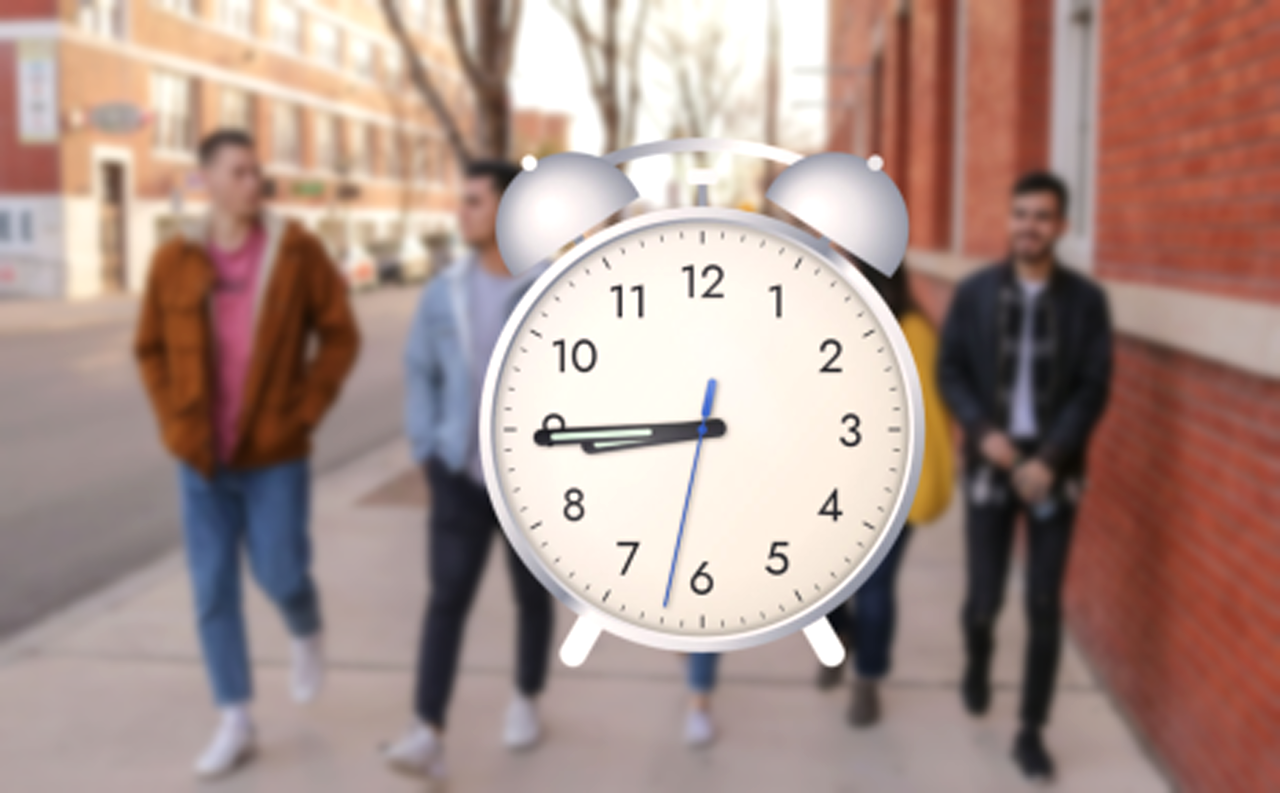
8.44.32
